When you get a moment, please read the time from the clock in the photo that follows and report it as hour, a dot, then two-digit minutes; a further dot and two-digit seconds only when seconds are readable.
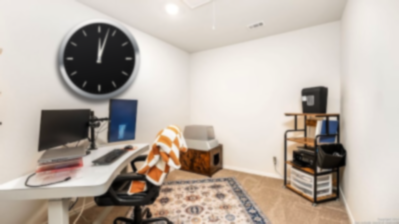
12.03
